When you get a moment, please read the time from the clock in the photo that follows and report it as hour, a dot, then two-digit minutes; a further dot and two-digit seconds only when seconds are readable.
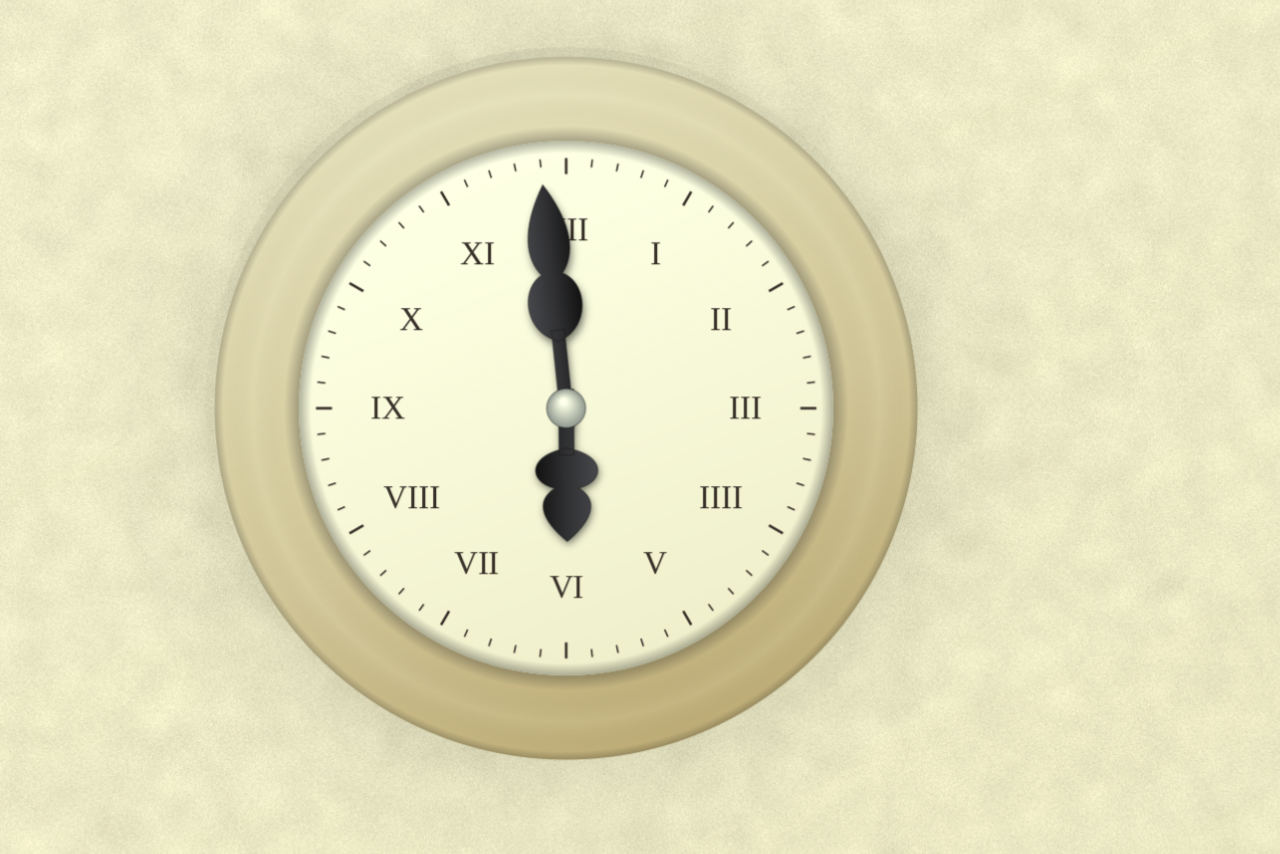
5.59
